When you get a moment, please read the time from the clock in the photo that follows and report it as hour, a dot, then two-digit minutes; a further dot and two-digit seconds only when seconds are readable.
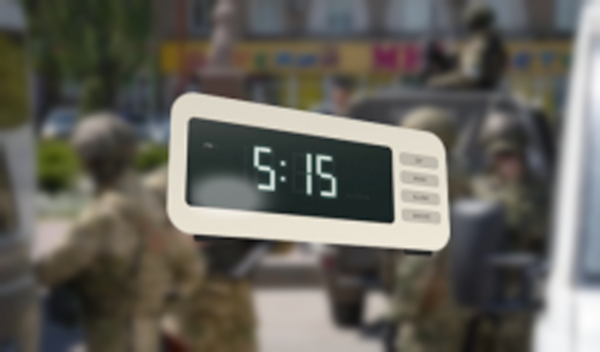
5.15
